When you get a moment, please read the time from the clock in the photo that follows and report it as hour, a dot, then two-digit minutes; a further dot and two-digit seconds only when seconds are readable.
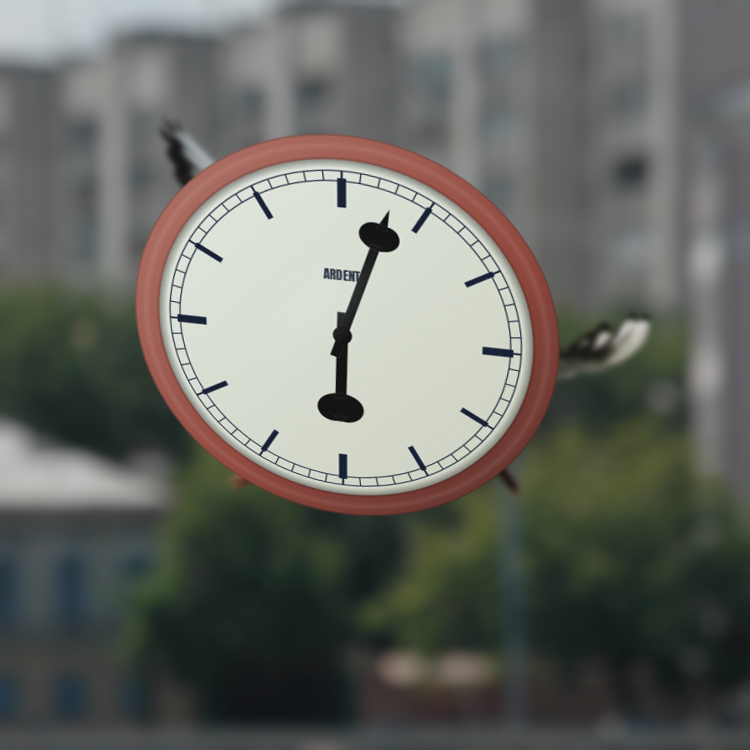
6.03
